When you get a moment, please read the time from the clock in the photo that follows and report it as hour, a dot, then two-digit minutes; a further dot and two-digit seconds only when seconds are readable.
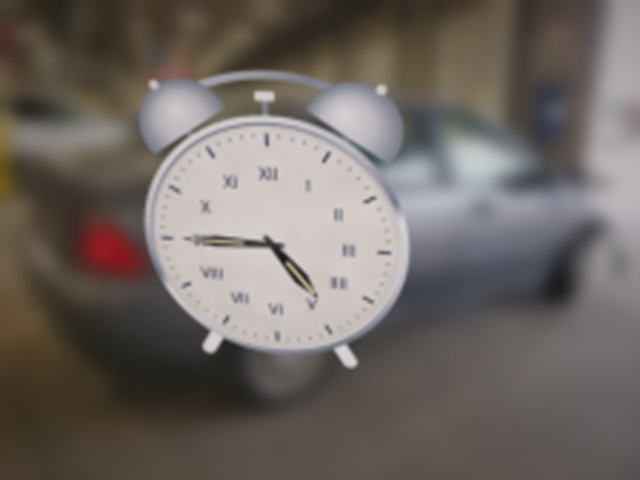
4.45
